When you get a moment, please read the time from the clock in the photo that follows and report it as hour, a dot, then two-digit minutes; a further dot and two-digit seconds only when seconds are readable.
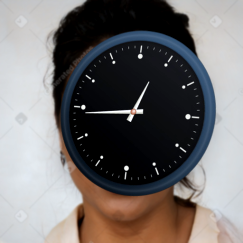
12.44
